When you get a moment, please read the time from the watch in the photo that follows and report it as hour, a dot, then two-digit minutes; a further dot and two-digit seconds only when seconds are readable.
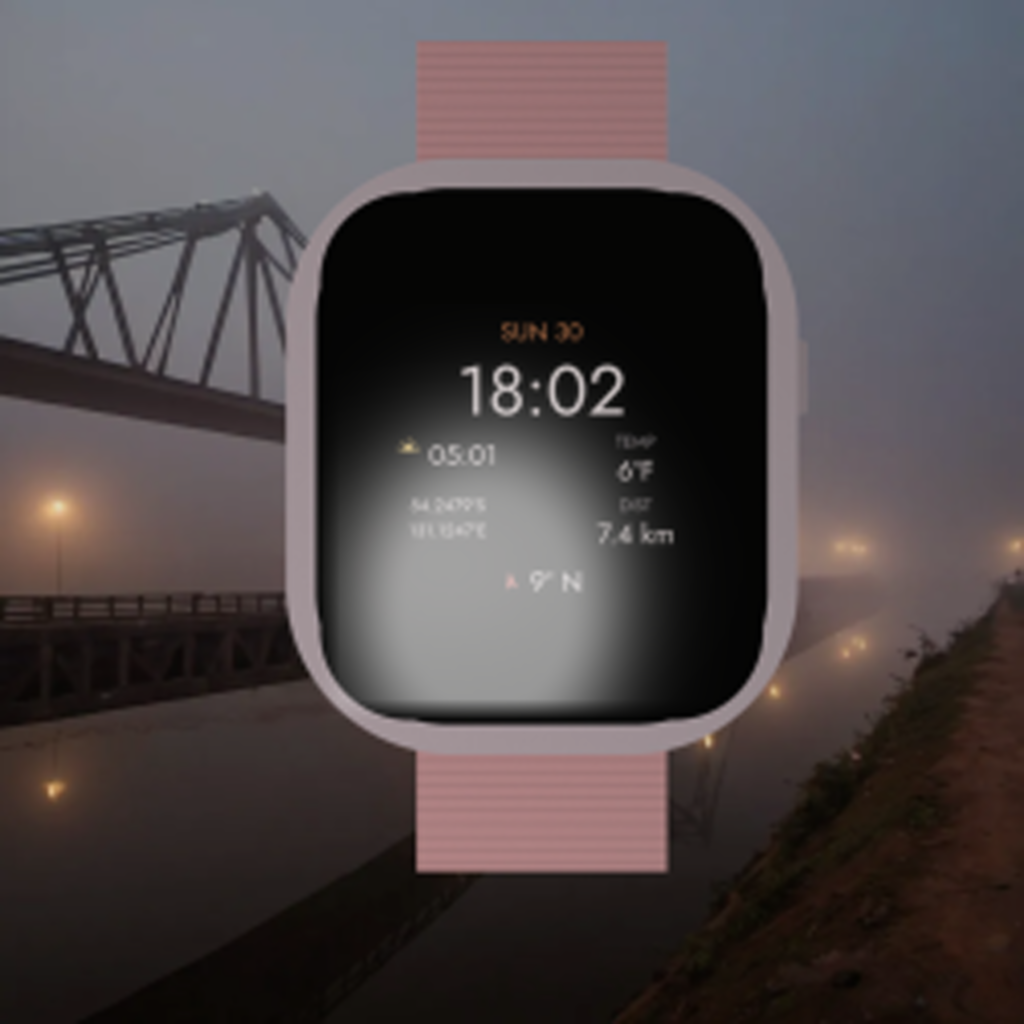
18.02
